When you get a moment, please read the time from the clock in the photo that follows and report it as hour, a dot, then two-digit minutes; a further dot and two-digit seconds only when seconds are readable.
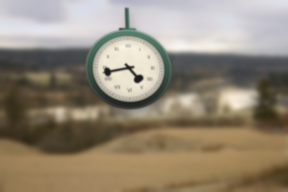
4.43
